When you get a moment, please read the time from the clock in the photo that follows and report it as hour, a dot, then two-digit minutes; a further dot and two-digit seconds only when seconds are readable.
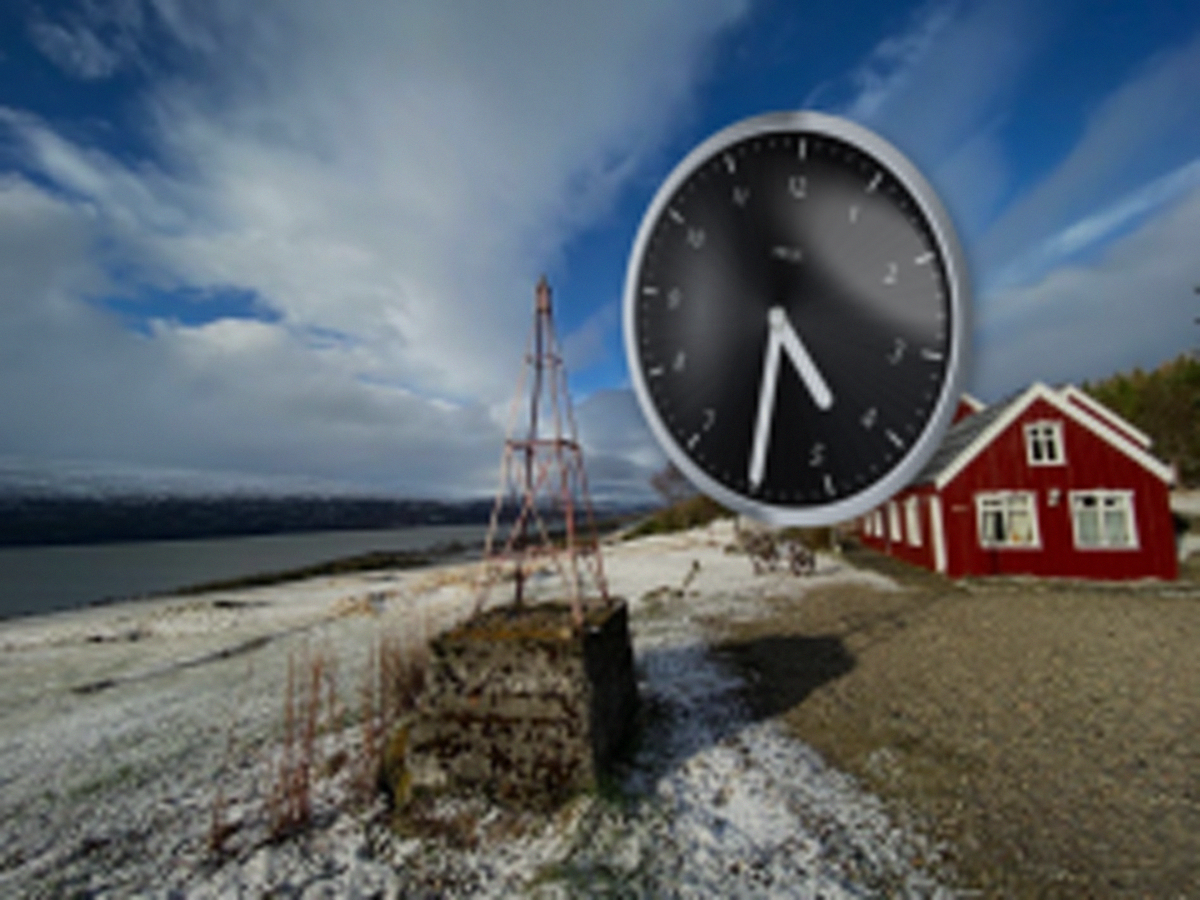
4.30
